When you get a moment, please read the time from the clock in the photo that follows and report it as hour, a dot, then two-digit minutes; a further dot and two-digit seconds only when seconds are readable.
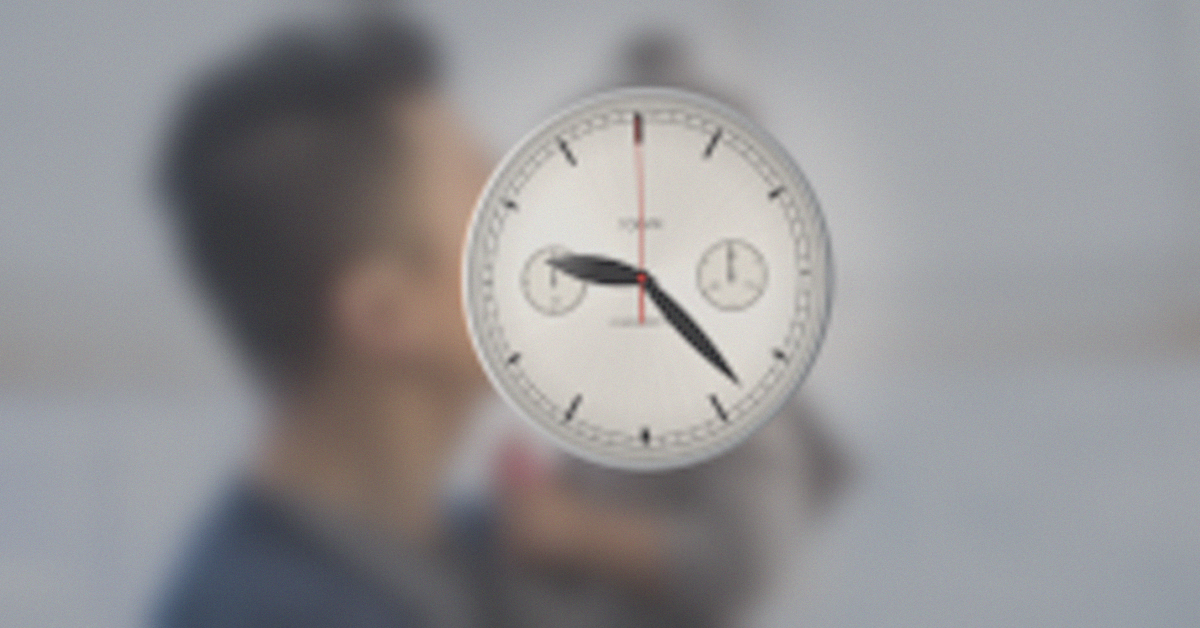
9.23
